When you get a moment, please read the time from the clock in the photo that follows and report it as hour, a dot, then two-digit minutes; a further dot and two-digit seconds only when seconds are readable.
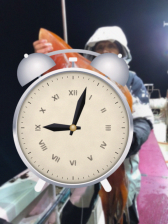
9.03
